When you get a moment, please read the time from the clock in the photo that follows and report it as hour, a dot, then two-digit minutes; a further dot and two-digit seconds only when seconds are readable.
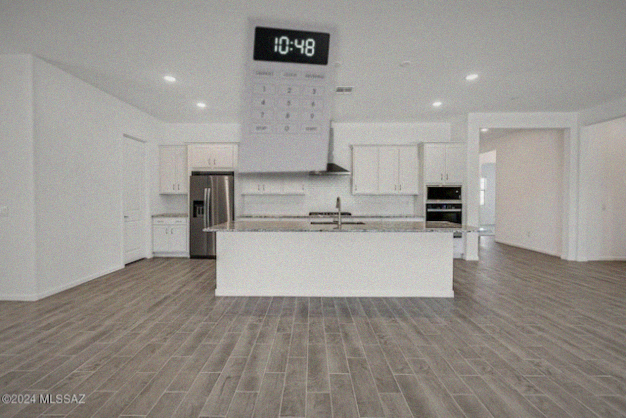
10.48
